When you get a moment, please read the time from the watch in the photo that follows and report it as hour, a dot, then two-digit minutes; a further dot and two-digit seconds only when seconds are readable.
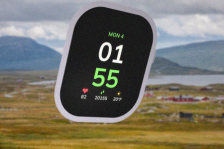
1.55
